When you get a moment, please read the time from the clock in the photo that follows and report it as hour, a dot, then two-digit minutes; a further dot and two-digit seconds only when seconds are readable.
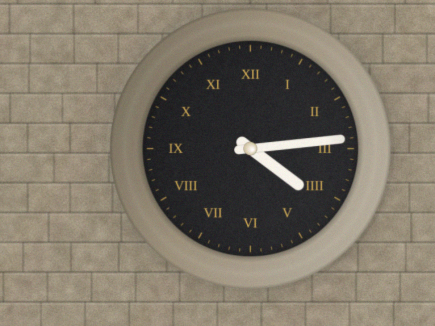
4.14
